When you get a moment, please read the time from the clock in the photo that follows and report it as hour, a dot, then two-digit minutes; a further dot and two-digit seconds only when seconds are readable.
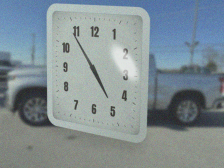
4.54
